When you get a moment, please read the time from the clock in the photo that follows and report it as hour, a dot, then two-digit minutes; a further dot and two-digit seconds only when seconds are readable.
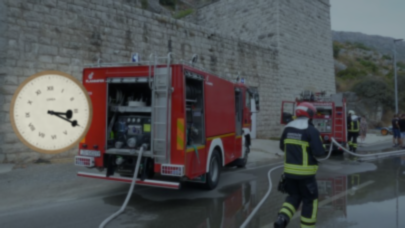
3.20
